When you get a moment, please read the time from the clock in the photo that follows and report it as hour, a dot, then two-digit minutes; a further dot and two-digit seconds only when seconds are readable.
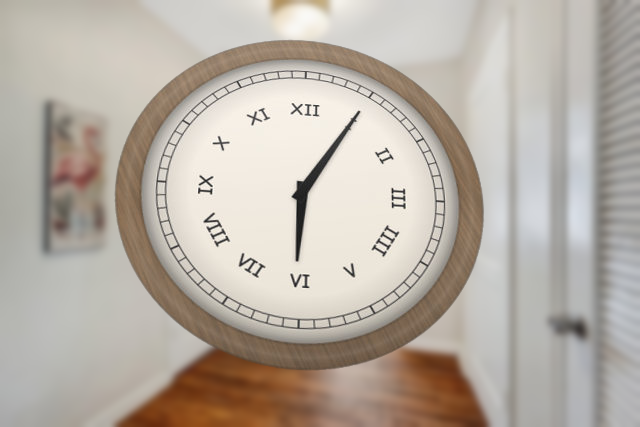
6.05
